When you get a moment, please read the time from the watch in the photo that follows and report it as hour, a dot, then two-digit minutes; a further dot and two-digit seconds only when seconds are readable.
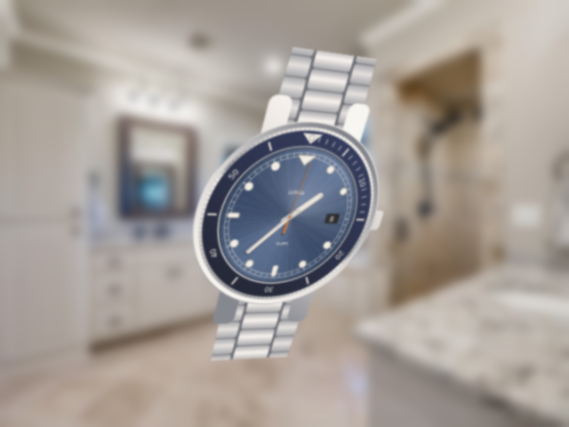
1.37.01
